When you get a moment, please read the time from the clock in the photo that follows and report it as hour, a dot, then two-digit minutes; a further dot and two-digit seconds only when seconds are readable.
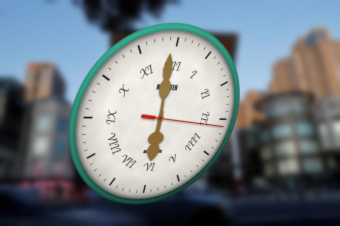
5.59.16
